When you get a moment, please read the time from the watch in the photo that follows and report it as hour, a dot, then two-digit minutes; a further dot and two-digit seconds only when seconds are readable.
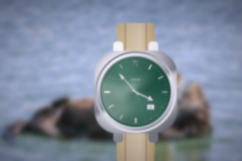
3.53
